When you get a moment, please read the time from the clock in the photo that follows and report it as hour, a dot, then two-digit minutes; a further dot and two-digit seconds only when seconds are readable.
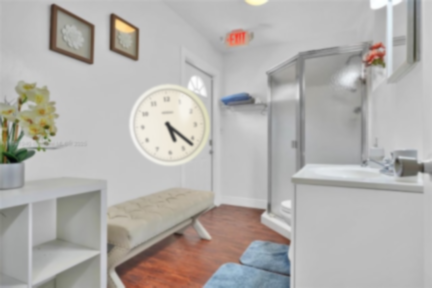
5.22
